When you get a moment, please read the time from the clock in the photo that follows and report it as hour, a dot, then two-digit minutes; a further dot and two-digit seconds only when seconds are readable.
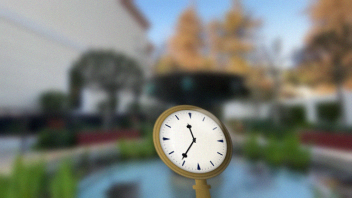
11.36
